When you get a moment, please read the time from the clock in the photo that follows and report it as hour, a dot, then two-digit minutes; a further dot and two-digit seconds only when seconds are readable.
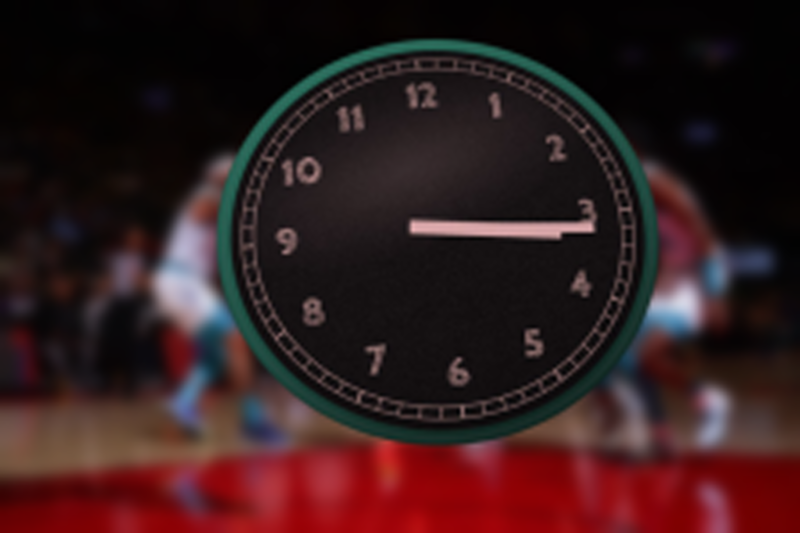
3.16
